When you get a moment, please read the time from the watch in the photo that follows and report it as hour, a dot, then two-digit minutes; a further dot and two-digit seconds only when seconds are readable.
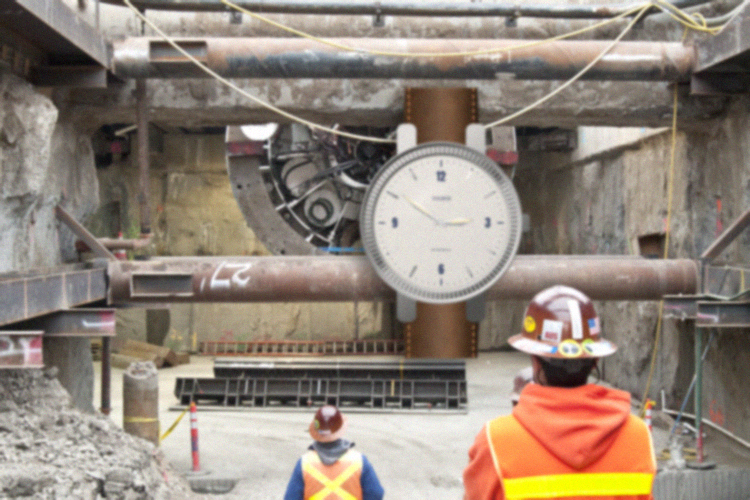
2.51
